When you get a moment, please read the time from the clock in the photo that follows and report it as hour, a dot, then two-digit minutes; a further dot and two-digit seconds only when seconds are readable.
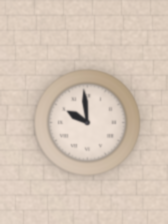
9.59
